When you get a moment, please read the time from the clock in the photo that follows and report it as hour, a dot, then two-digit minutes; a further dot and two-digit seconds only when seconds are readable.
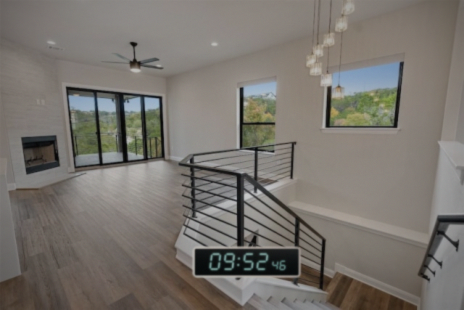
9.52
